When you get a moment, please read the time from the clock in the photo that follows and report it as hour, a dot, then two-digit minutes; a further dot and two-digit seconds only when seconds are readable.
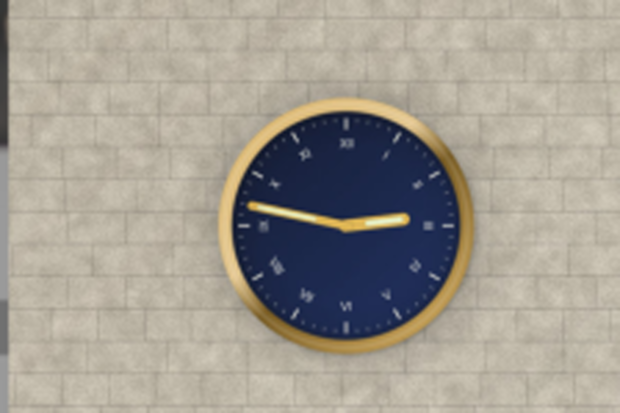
2.47
